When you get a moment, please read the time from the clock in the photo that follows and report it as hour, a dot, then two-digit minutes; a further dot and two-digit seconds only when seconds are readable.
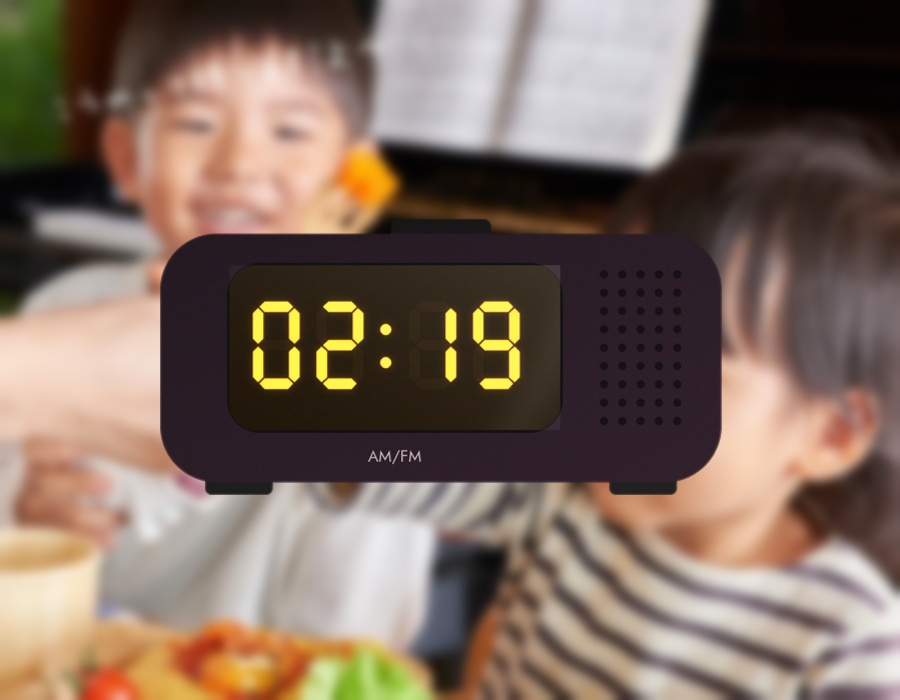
2.19
